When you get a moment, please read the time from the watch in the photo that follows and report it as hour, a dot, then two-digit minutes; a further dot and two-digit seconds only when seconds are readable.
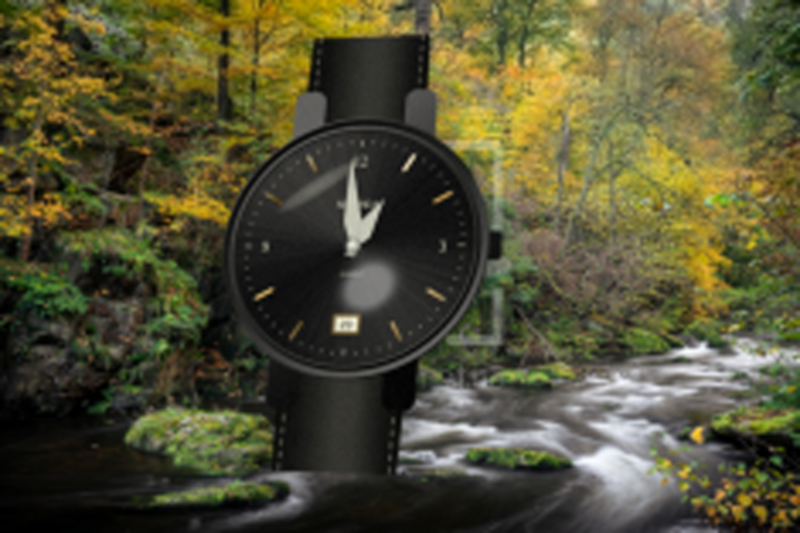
12.59
